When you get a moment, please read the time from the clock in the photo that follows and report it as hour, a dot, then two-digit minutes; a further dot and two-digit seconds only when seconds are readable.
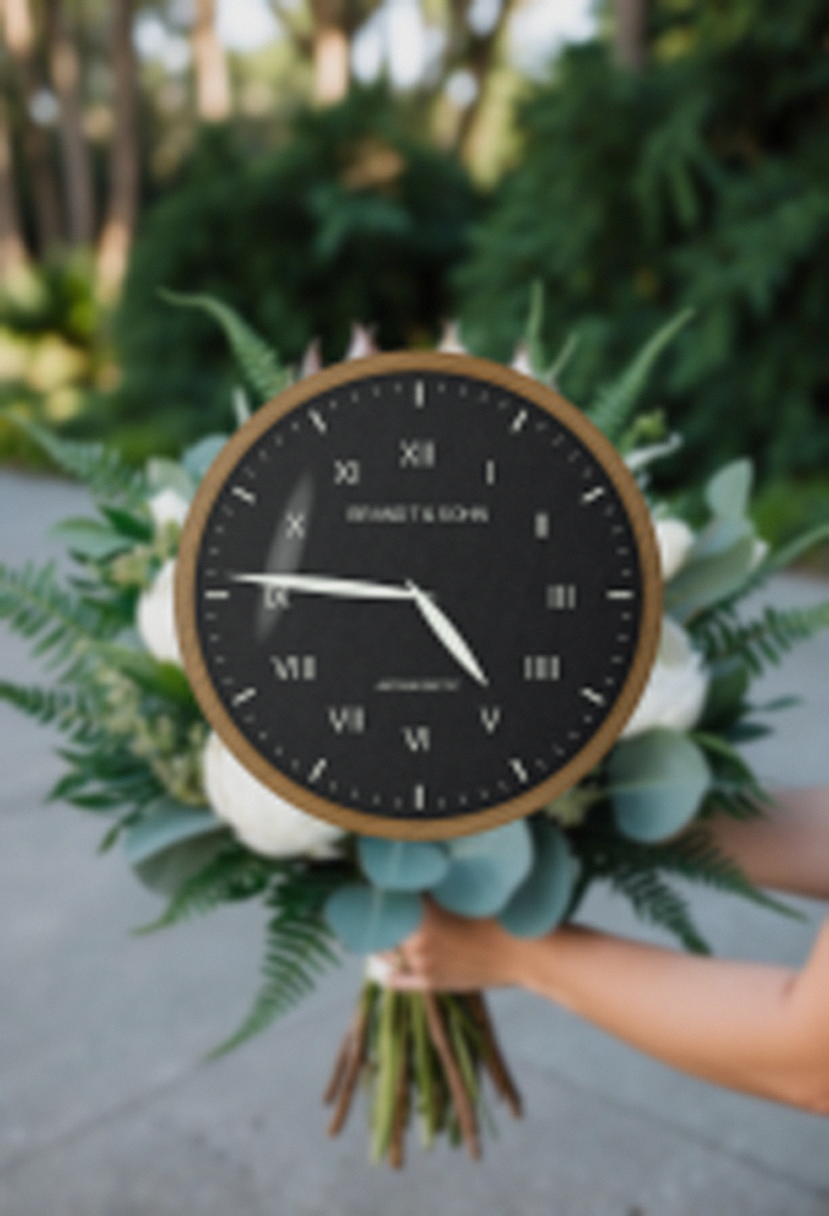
4.46
